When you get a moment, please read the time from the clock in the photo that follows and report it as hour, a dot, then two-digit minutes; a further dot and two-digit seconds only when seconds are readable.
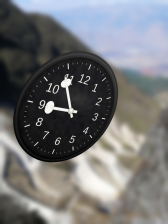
8.54
